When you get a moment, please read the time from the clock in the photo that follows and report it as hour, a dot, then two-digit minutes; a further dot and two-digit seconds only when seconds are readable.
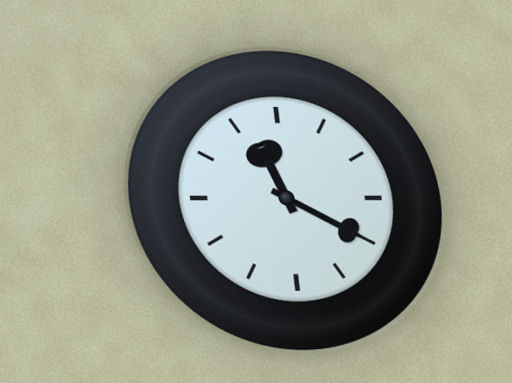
11.20
